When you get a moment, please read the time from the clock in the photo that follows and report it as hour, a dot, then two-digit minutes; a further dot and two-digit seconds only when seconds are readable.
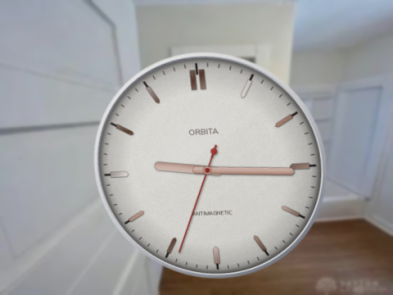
9.15.34
